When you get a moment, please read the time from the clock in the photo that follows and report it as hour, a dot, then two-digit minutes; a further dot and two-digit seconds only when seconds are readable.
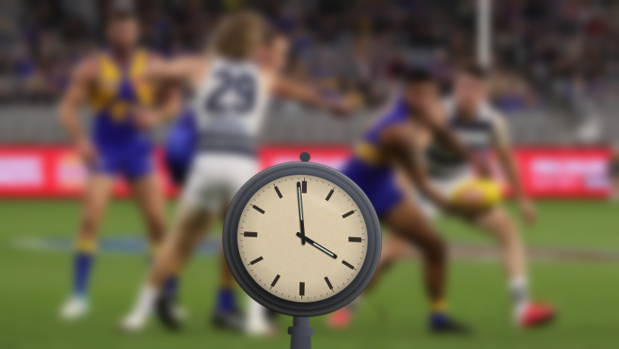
3.59
